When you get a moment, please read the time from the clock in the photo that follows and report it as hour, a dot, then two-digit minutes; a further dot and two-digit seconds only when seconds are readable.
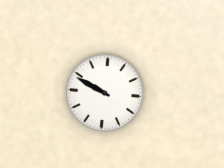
9.49
